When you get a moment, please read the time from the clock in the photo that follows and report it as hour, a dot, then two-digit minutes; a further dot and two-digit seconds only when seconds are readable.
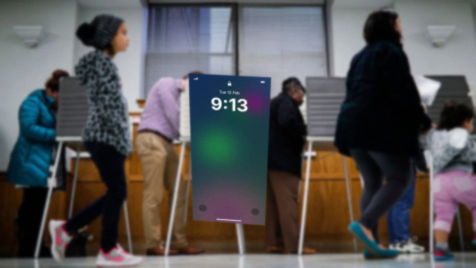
9.13
